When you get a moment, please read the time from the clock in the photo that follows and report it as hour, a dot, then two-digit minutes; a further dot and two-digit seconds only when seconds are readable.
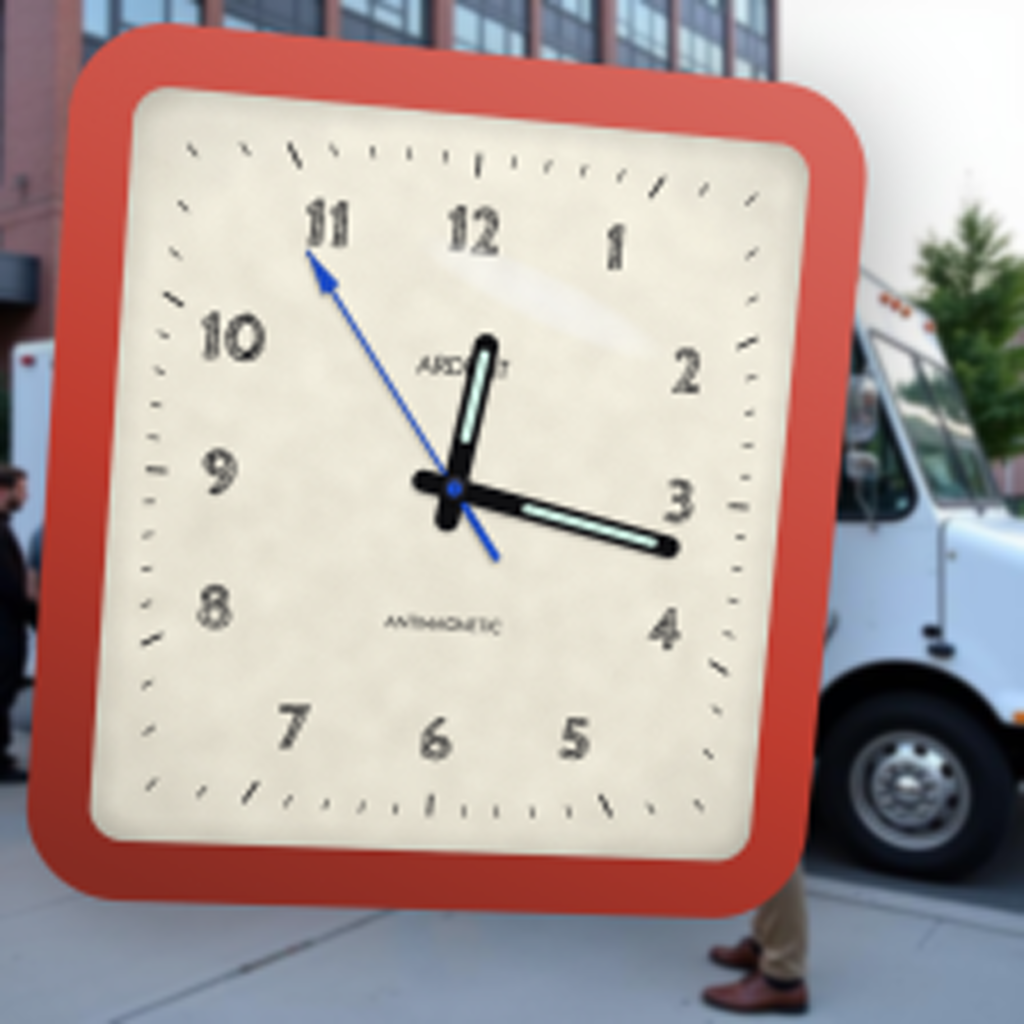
12.16.54
